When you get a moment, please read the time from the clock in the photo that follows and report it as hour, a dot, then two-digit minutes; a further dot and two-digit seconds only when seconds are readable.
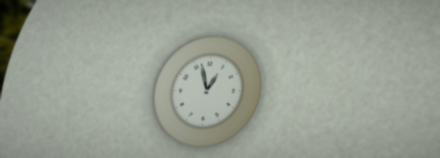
12.57
